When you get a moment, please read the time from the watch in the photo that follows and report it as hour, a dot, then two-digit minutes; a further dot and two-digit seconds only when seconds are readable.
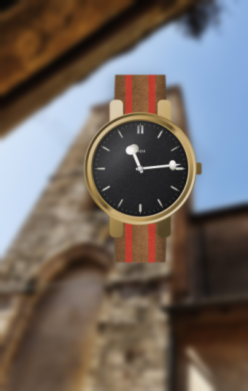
11.14
